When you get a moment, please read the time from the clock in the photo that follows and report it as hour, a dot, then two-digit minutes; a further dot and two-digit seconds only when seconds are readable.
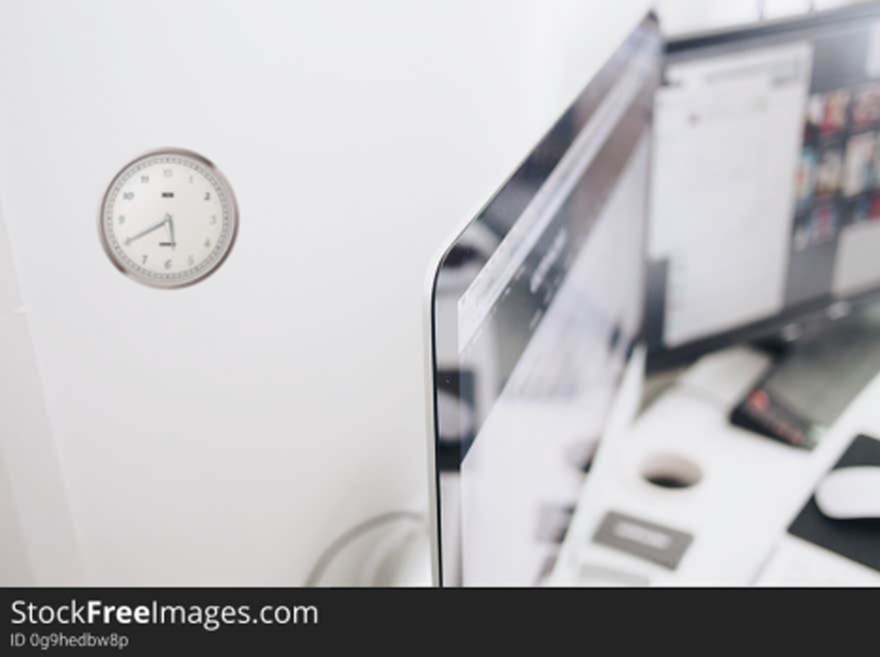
5.40
